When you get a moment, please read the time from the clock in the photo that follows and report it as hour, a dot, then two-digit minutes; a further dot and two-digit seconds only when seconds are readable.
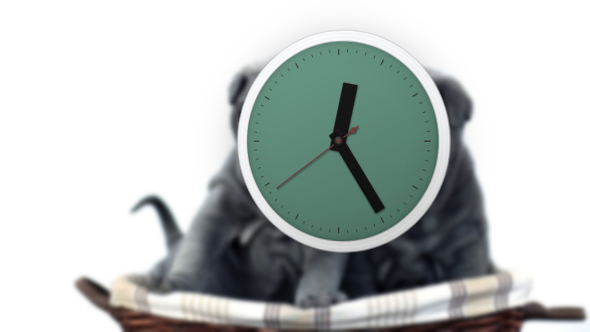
12.24.39
